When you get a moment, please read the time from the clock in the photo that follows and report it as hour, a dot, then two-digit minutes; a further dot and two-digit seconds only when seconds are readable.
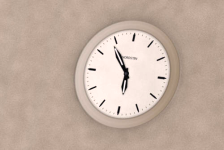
5.54
